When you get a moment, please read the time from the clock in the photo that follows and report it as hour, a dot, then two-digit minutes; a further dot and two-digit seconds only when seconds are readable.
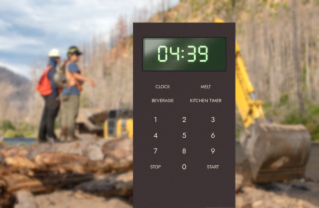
4.39
